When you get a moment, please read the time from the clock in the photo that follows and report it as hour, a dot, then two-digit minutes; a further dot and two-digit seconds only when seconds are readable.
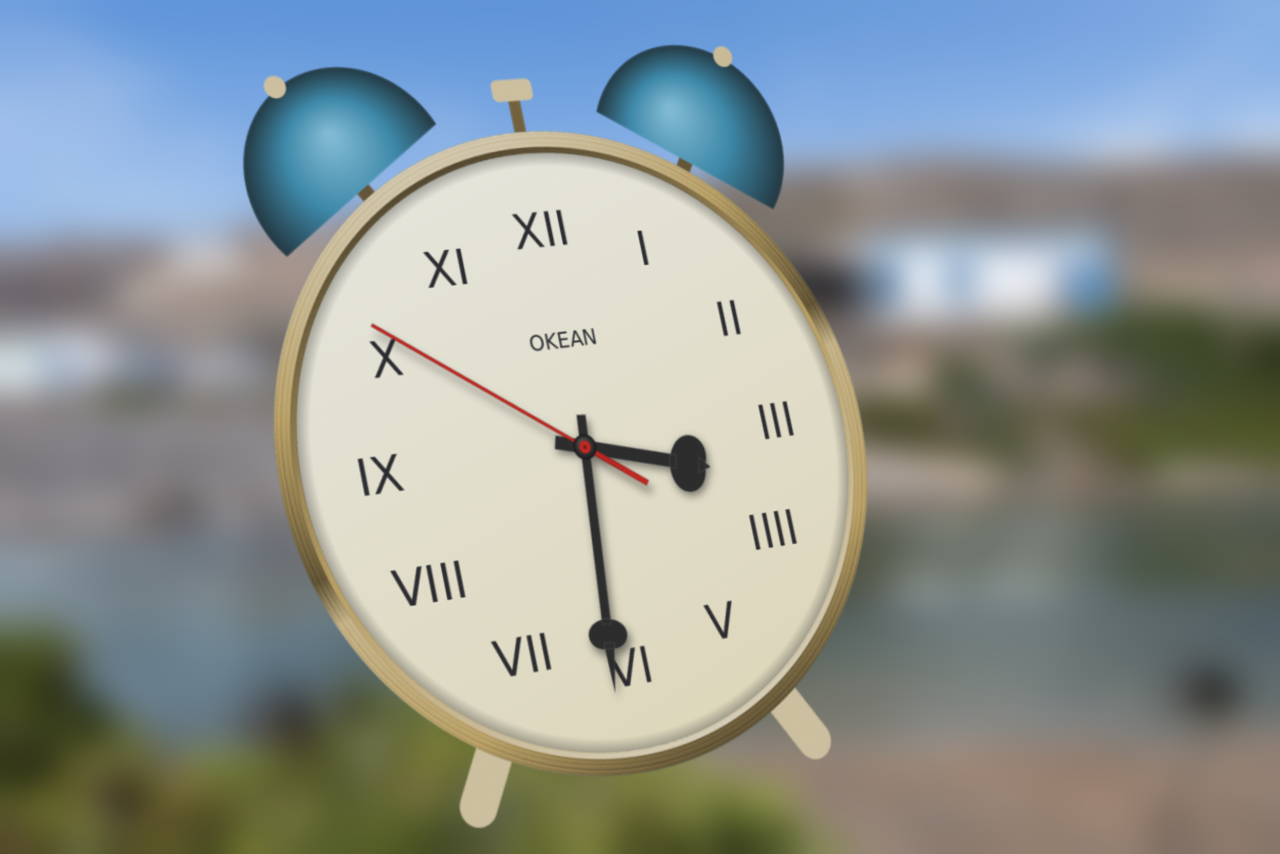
3.30.51
